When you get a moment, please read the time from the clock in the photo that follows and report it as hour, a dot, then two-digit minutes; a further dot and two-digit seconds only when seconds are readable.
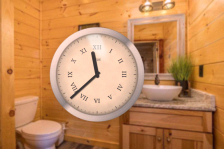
11.38
